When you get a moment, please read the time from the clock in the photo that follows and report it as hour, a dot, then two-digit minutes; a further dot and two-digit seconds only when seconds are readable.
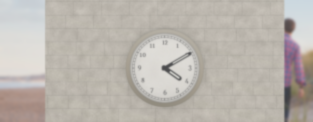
4.10
